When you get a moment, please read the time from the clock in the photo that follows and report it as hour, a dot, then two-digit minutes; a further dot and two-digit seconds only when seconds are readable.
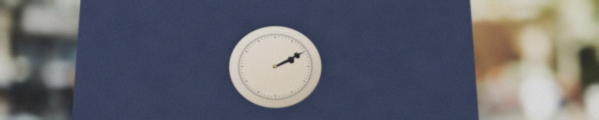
2.10
